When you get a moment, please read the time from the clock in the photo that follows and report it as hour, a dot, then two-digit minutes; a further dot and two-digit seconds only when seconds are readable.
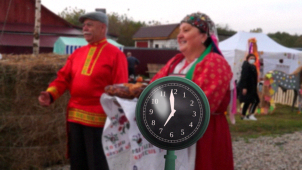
6.59
